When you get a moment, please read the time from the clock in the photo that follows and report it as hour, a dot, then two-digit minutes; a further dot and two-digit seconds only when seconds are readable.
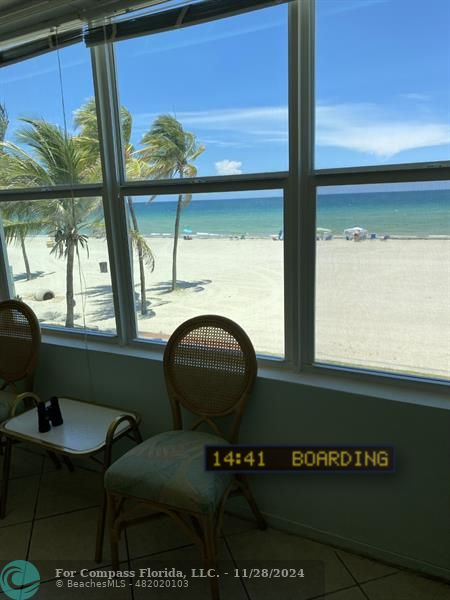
14.41
